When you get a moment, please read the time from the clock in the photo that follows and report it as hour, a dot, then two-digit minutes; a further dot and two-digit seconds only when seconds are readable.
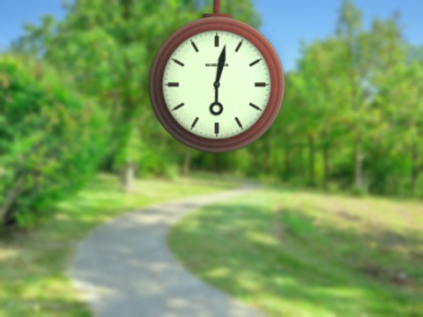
6.02
